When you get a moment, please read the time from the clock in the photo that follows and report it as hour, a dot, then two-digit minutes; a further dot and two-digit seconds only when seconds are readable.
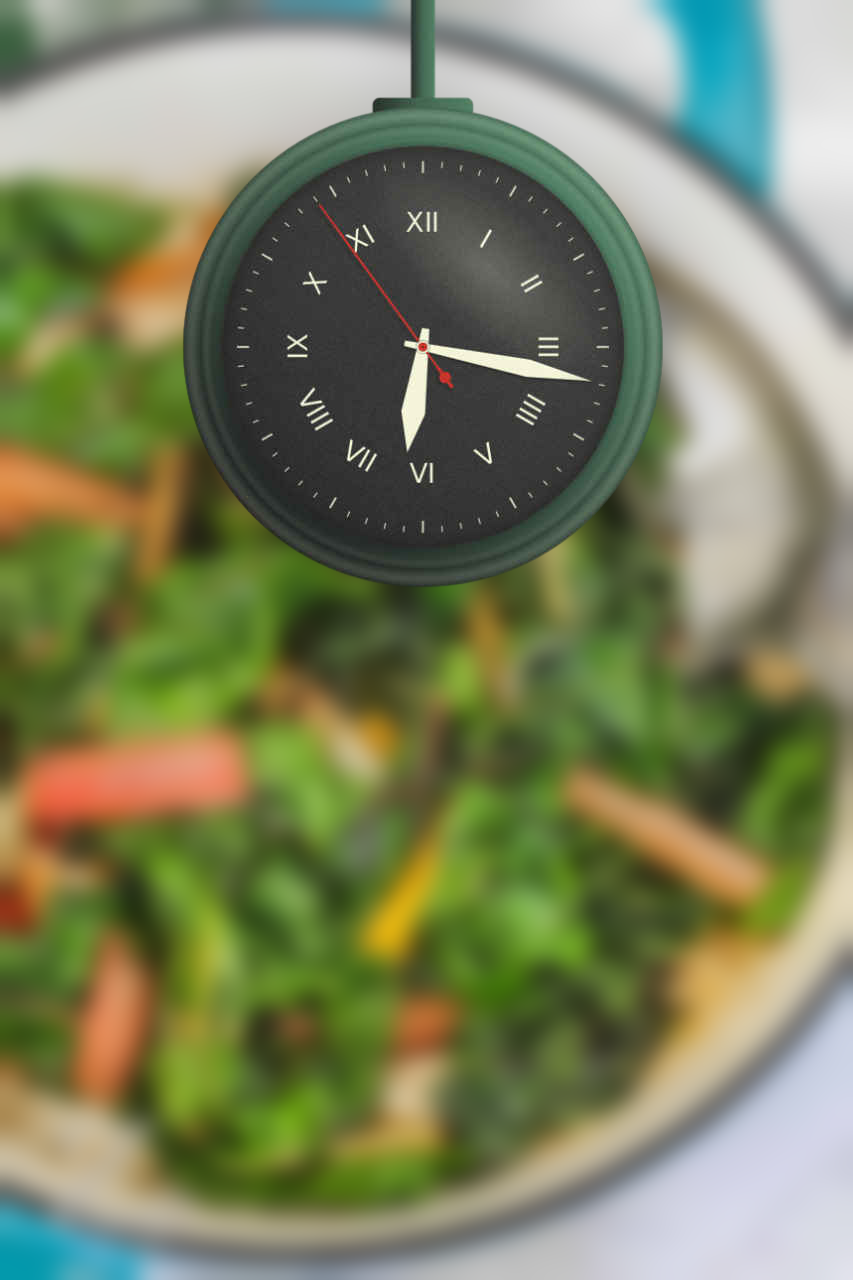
6.16.54
